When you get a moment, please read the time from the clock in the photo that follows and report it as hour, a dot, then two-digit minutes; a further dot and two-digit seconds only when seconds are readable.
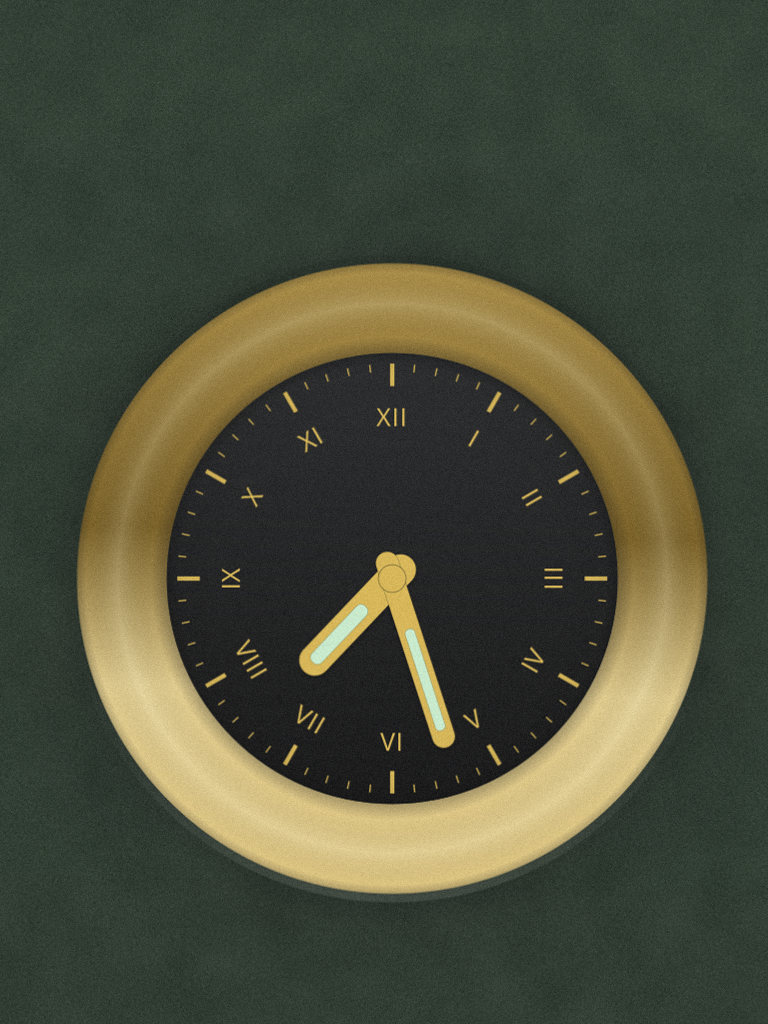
7.27
